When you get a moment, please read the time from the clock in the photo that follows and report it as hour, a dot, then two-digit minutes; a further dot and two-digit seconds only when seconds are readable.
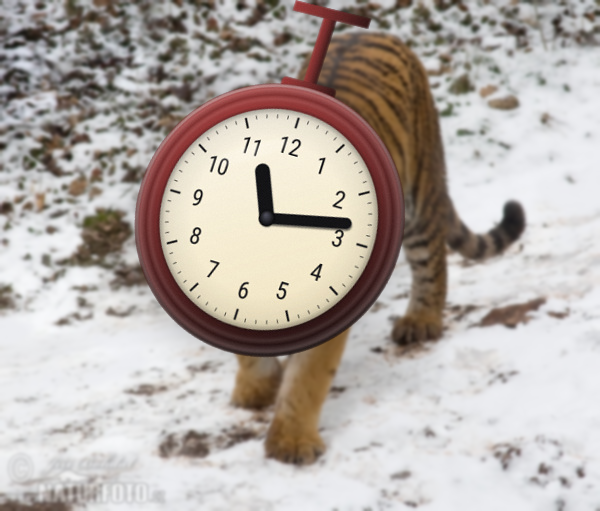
11.13
